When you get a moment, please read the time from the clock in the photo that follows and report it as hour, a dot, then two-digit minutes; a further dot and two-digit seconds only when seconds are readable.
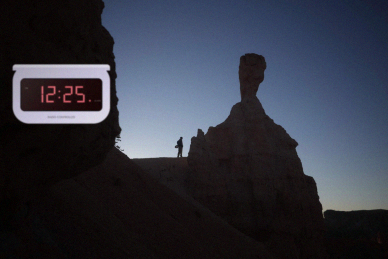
12.25
